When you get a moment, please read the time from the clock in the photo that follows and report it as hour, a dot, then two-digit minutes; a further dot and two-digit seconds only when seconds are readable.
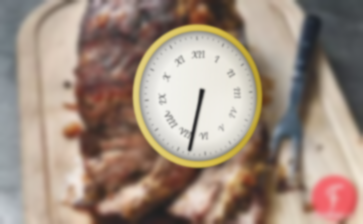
6.33
